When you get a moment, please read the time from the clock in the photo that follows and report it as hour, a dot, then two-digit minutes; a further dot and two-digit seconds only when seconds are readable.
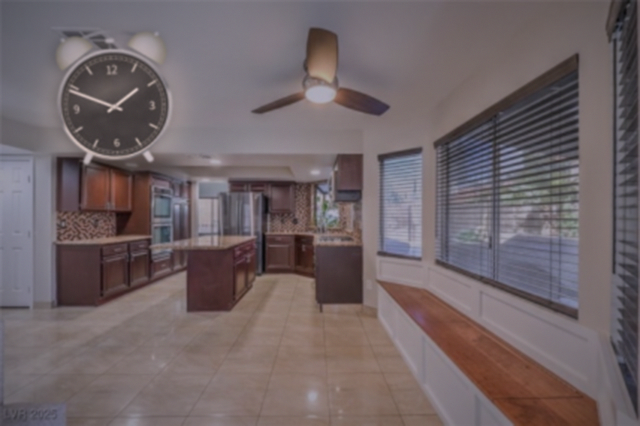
1.49
